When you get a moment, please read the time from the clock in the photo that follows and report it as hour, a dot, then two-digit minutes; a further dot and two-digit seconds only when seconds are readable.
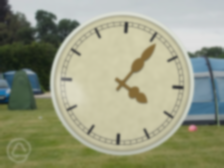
4.06
